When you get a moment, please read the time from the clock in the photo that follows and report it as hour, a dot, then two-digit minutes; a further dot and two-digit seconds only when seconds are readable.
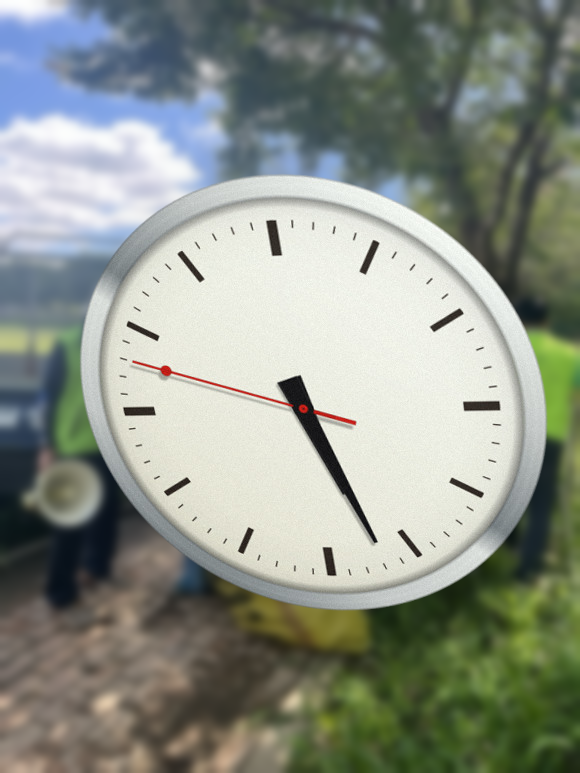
5.26.48
